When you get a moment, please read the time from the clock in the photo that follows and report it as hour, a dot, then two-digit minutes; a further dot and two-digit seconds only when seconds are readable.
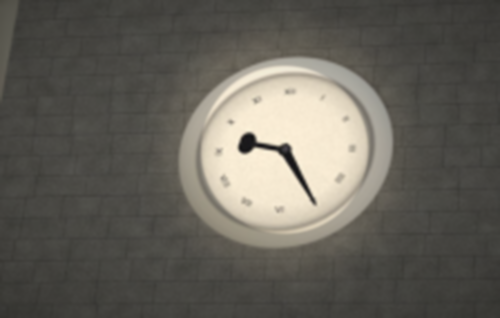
9.25
